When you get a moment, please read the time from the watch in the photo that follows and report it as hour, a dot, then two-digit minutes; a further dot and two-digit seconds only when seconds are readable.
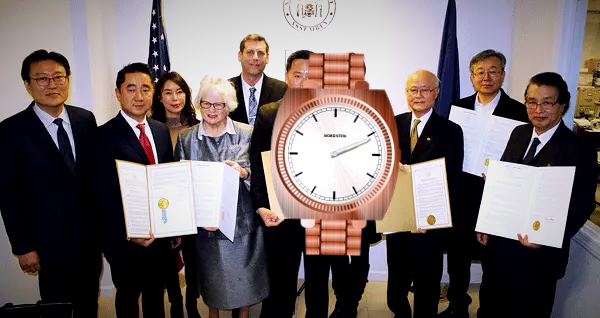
2.11
